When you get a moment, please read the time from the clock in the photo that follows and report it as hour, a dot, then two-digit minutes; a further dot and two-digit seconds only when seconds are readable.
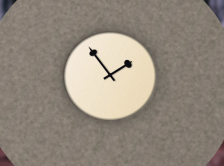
1.54
